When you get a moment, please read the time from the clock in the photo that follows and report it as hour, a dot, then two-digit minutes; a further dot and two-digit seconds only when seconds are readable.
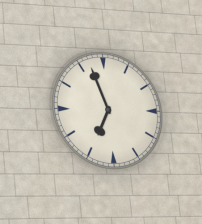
6.57
